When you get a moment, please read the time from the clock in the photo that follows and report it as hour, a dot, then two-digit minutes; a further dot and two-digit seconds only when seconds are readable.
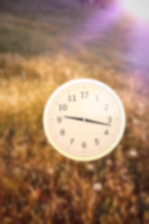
9.17
